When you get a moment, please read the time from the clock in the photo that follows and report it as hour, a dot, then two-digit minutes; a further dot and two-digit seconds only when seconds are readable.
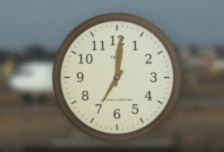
7.01
